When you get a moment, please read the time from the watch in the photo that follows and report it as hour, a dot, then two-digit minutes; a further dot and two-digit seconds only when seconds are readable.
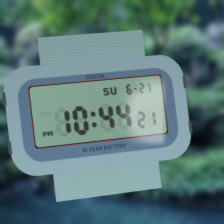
10.44.21
